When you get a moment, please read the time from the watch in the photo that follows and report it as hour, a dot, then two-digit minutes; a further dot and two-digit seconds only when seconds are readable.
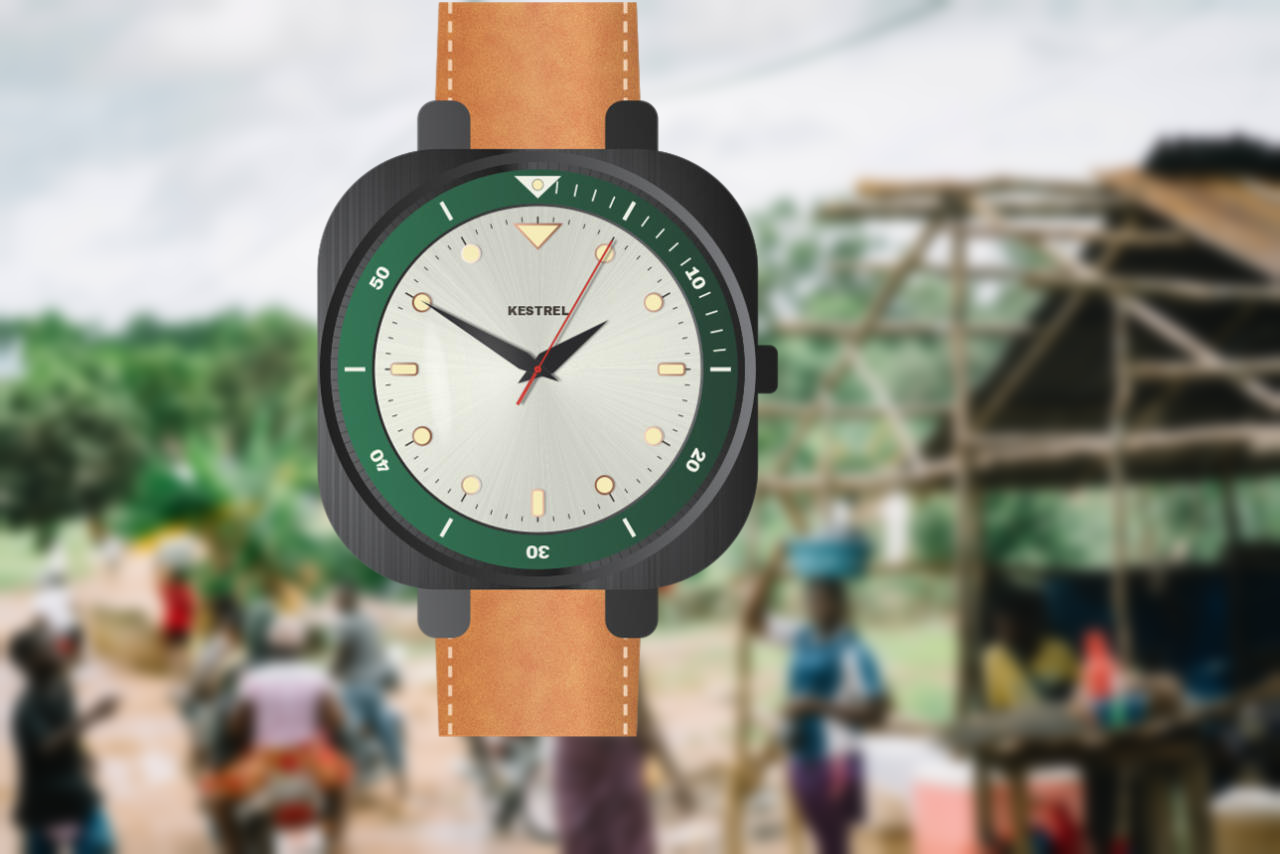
1.50.05
